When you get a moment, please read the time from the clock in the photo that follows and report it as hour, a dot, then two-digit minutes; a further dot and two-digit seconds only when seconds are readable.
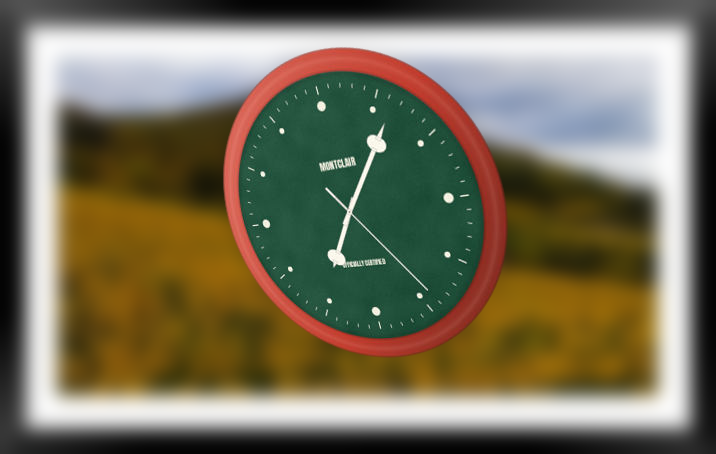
7.06.24
